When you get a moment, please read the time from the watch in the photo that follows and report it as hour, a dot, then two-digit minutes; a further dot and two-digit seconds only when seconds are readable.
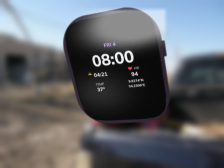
8.00
